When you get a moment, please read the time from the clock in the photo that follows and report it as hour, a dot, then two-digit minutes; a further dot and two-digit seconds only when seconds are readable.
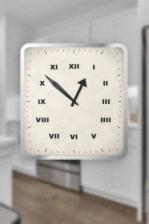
12.52
